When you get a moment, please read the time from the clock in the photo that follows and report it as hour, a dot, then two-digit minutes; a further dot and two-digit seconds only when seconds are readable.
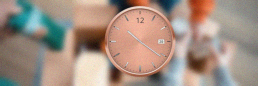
10.21
